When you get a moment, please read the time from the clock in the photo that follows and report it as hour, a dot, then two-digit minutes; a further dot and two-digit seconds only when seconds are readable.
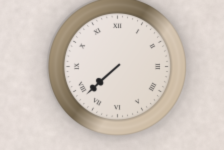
7.38
